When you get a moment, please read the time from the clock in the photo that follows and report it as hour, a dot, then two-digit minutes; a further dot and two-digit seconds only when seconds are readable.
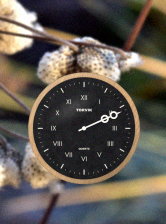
2.11
